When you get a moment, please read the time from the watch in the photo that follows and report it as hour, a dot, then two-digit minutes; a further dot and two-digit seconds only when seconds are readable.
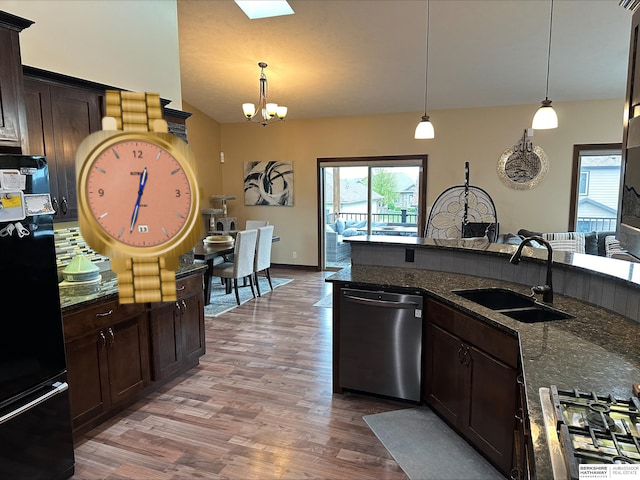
12.33
